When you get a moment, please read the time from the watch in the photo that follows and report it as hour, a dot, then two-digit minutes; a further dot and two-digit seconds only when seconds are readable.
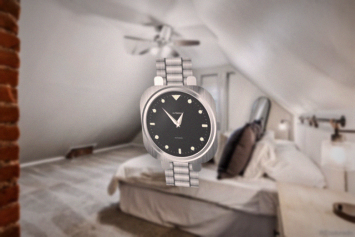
12.53
